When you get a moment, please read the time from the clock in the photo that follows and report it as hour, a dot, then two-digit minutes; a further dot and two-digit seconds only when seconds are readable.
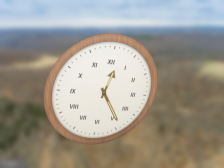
12.24
